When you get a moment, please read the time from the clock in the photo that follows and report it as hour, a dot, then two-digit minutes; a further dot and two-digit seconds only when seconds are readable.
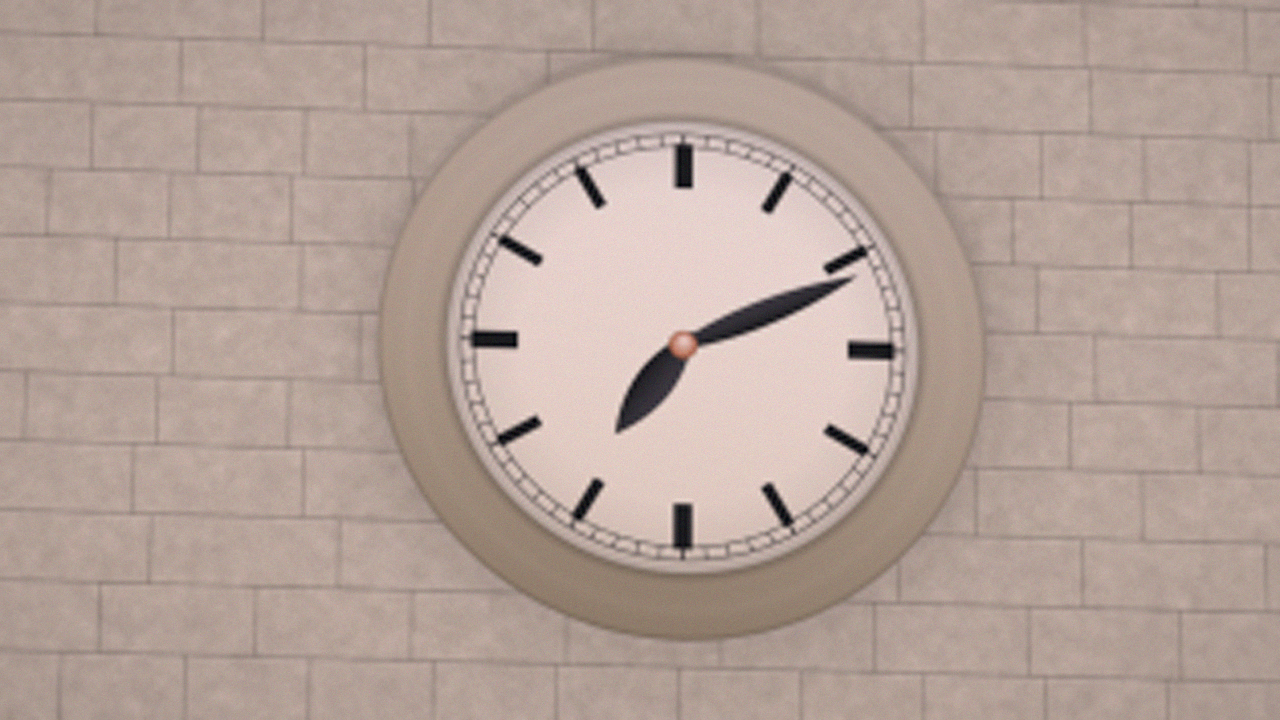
7.11
